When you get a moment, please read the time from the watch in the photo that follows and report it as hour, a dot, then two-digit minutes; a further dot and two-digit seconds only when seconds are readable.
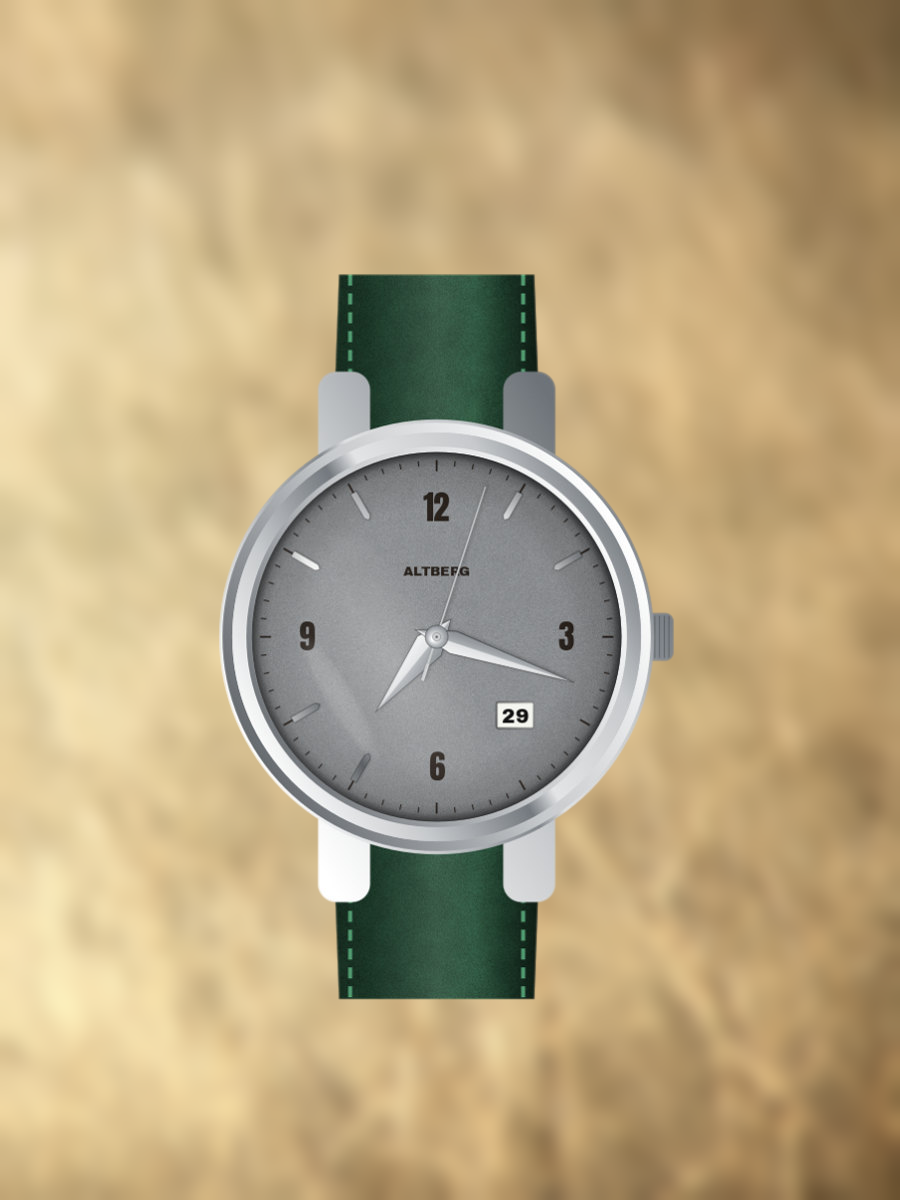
7.18.03
